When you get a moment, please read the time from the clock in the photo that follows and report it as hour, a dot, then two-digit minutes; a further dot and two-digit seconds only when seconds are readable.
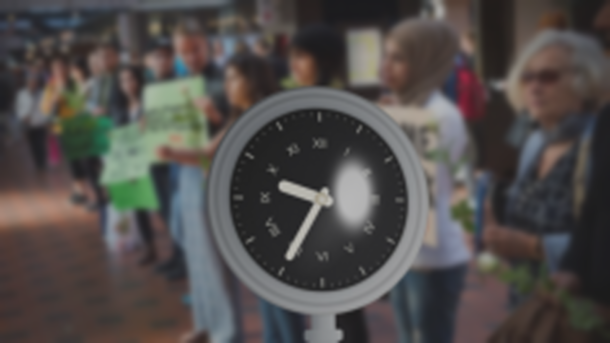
9.35
